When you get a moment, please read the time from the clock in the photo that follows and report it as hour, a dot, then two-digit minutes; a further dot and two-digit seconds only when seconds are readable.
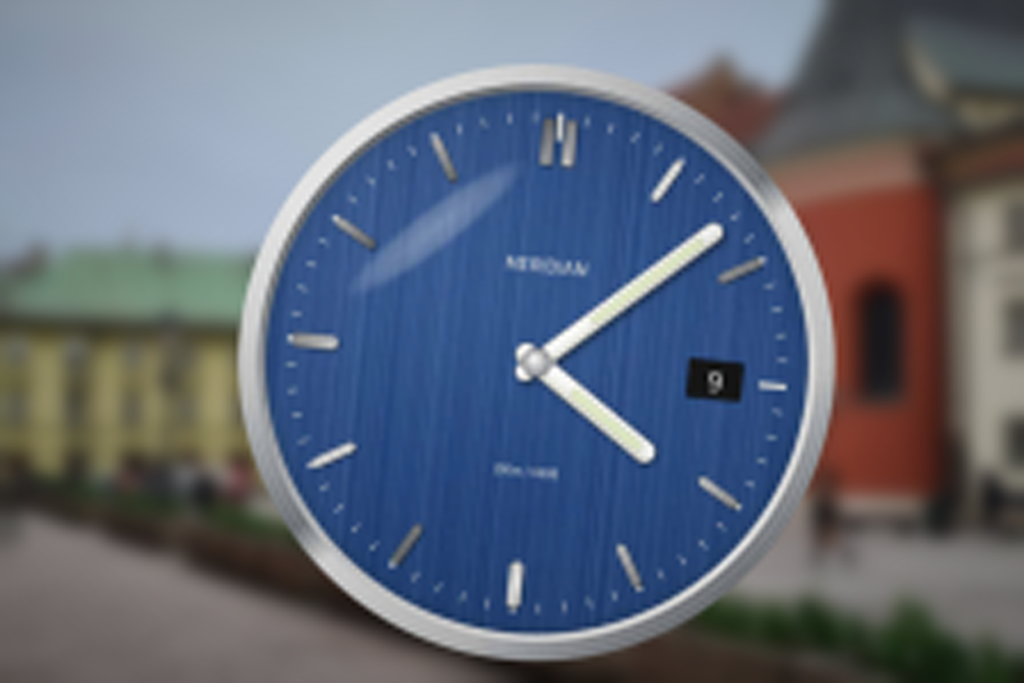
4.08
